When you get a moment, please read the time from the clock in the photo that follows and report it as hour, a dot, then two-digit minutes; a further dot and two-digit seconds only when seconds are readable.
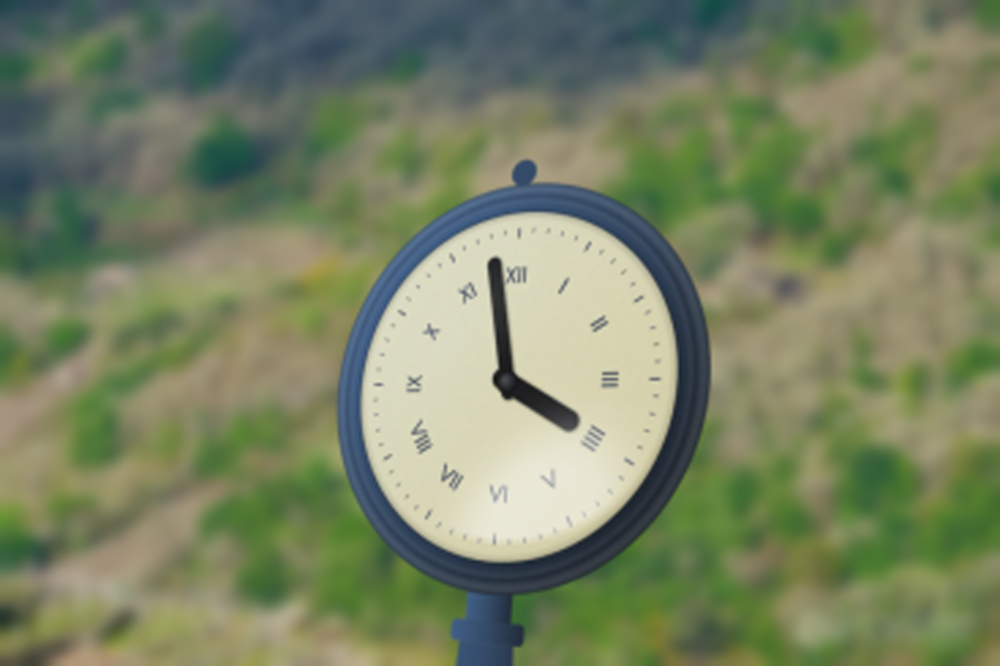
3.58
